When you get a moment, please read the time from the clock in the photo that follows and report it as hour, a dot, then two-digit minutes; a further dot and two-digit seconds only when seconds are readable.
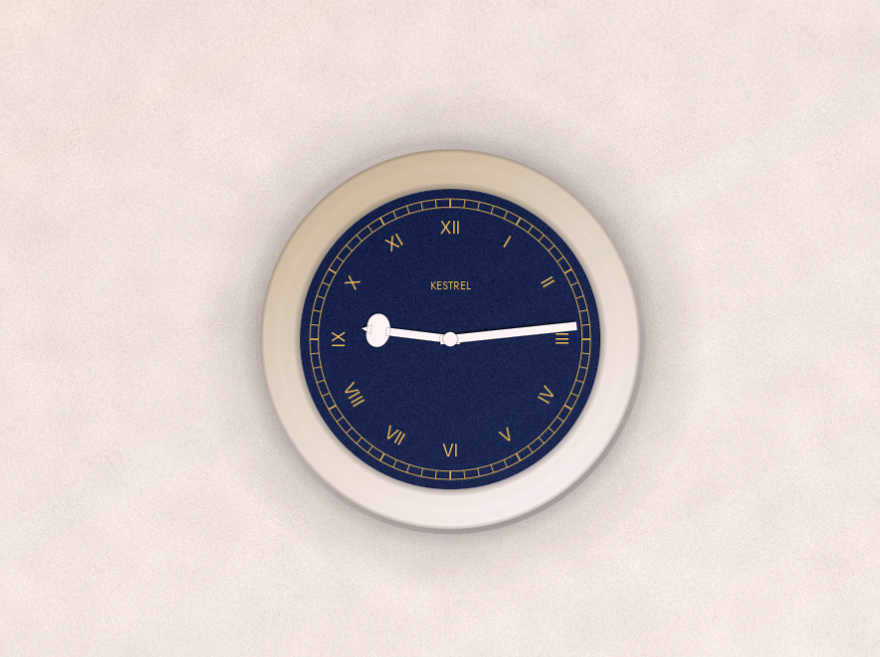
9.14
